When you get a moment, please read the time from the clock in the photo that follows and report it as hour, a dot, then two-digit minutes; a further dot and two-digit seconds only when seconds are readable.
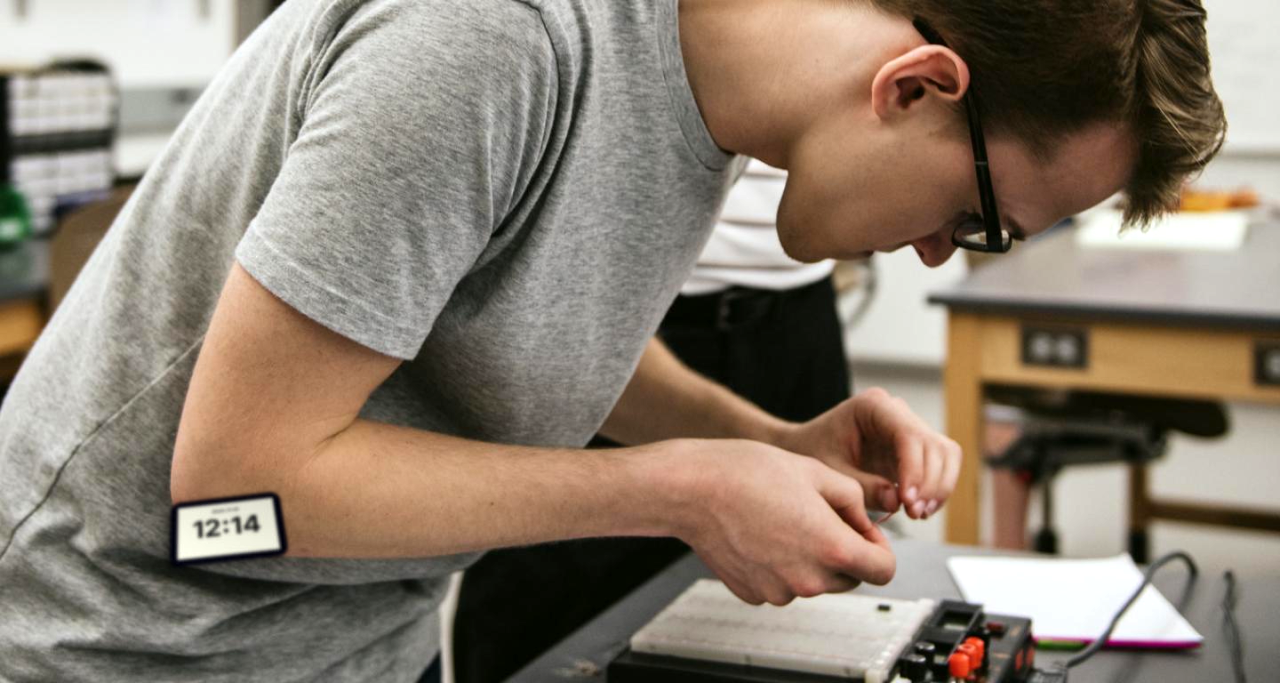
12.14
